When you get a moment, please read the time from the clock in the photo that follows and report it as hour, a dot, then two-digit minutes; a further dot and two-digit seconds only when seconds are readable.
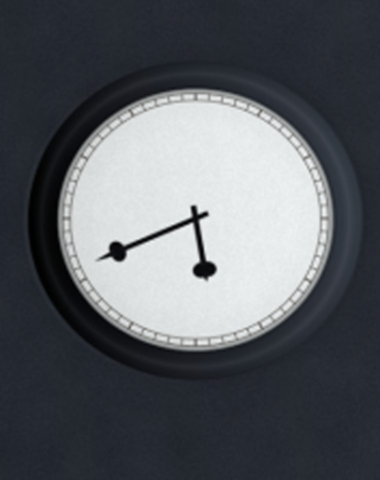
5.41
